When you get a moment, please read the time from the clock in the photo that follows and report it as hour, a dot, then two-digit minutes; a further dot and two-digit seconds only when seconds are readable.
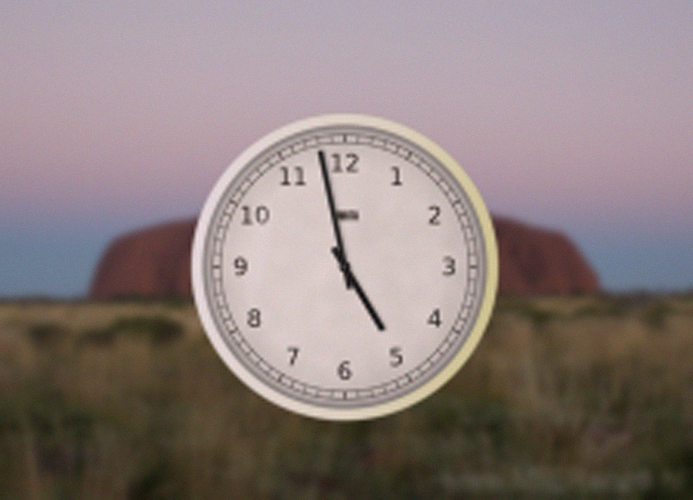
4.58
